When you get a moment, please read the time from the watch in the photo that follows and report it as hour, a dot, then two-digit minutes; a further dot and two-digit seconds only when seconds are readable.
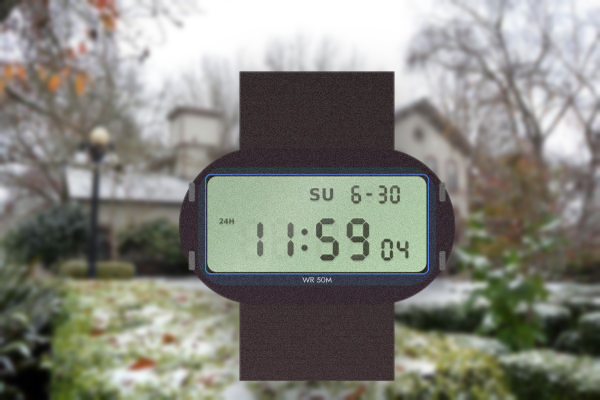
11.59.04
